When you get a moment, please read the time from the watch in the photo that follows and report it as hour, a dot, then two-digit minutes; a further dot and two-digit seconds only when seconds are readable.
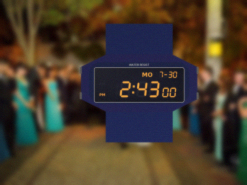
2.43.00
